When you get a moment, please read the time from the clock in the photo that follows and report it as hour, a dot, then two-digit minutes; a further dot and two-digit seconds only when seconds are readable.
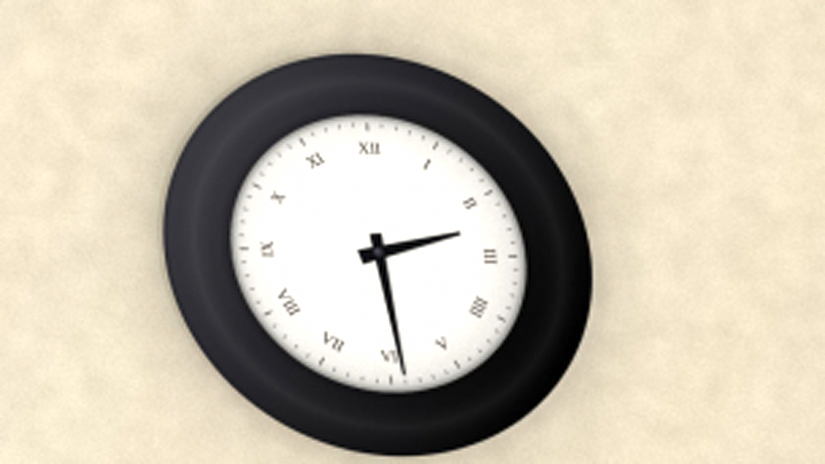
2.29
